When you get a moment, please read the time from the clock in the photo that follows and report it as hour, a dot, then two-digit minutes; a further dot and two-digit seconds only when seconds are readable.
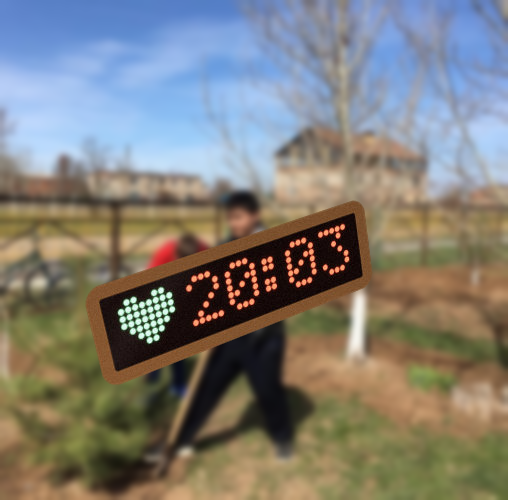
20.03
